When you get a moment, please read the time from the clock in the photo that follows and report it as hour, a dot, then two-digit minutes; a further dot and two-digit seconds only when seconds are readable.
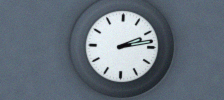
2.13
